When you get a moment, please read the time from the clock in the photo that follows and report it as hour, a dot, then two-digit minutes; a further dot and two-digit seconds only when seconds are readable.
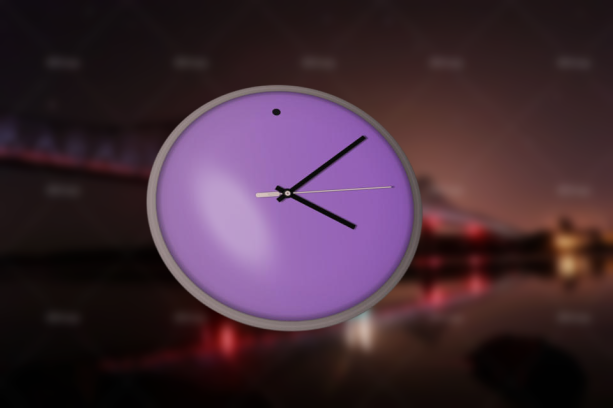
4.09.15
